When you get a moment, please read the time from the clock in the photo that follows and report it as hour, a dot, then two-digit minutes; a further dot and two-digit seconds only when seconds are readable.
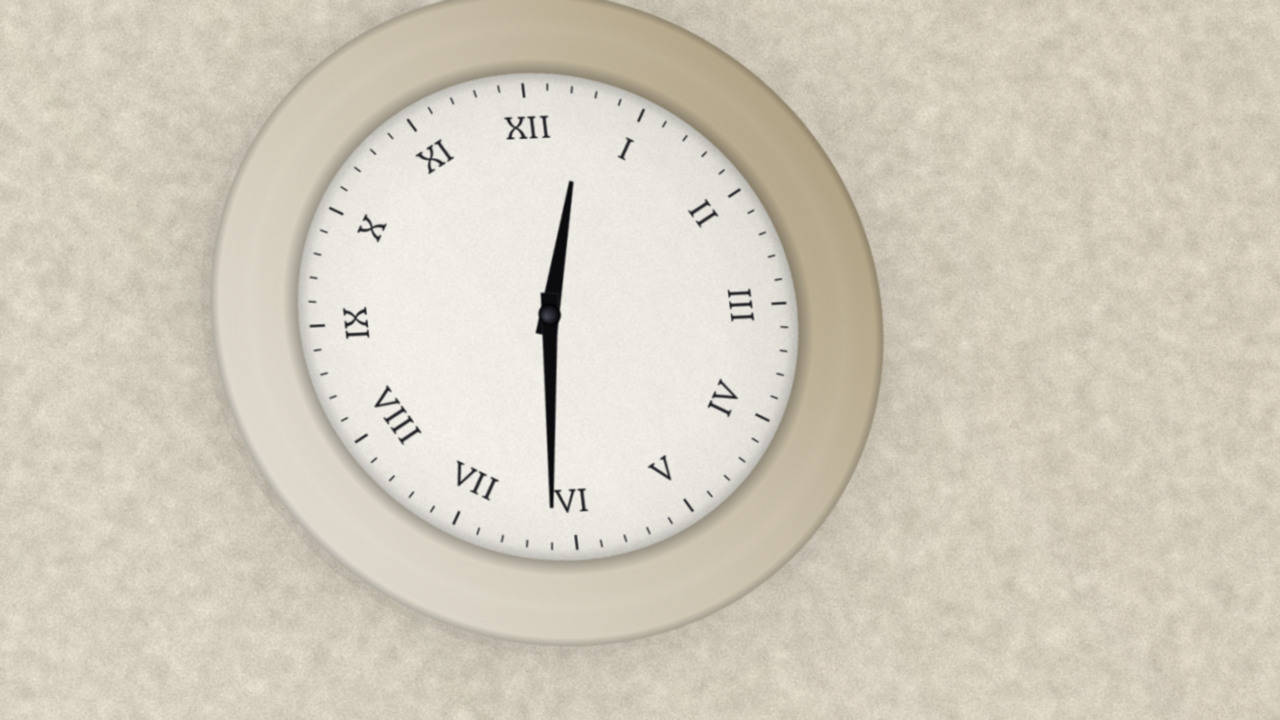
12.31
